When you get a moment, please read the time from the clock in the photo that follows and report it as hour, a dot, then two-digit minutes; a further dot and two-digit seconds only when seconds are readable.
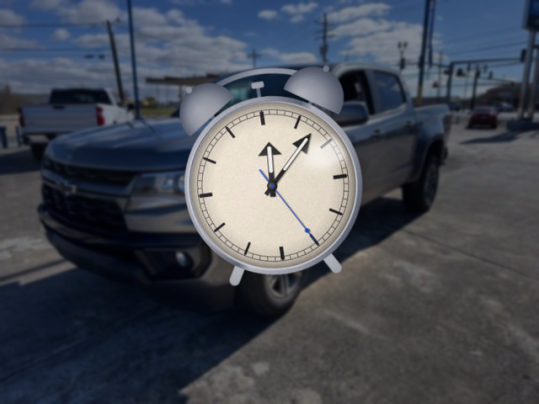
12.07.25
